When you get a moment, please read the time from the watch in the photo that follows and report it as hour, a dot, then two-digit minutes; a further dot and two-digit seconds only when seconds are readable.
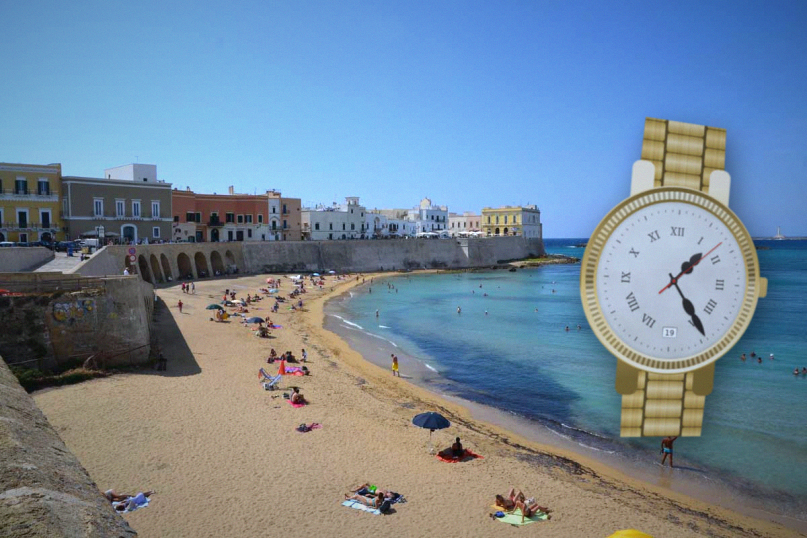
1.24.08
